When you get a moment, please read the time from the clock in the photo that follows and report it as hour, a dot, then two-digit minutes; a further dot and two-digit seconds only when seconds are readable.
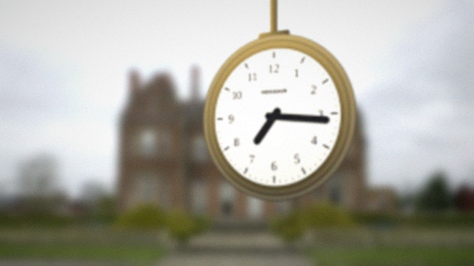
7.16
